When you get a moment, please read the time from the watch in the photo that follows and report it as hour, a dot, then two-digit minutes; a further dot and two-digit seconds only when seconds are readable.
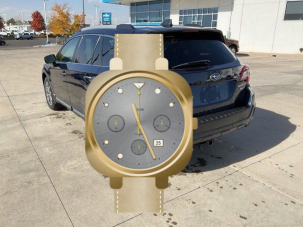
11.26
